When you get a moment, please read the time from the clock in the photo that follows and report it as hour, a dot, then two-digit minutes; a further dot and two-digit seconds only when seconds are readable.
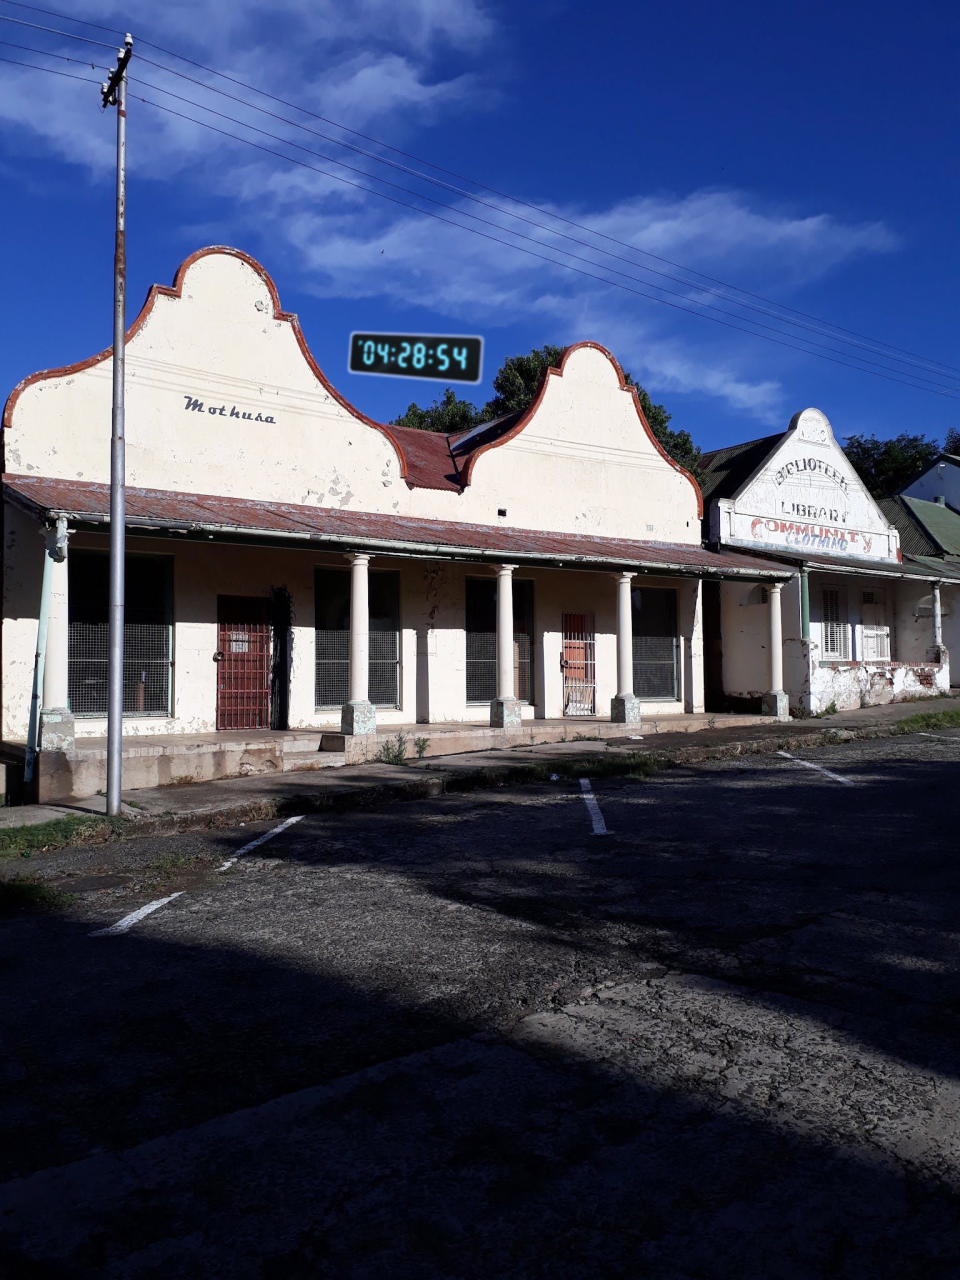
4.28.54
